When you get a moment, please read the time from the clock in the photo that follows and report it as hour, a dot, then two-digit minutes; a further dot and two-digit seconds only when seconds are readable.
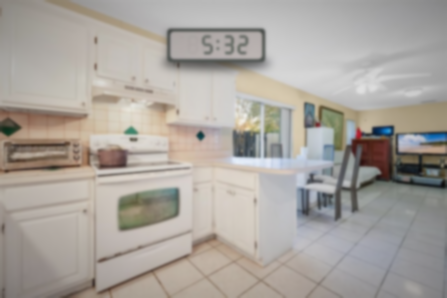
5.32
